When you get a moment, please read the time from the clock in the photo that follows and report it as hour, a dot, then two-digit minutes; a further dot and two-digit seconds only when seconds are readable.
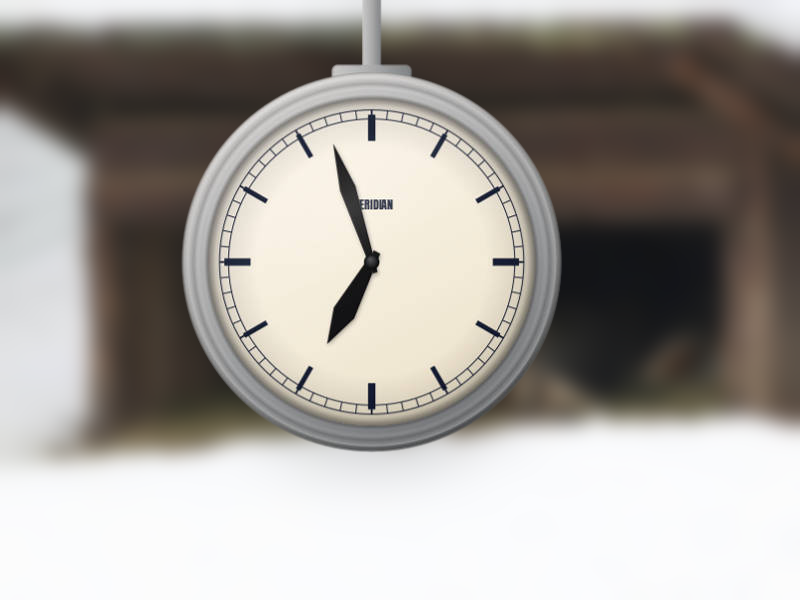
6.57
